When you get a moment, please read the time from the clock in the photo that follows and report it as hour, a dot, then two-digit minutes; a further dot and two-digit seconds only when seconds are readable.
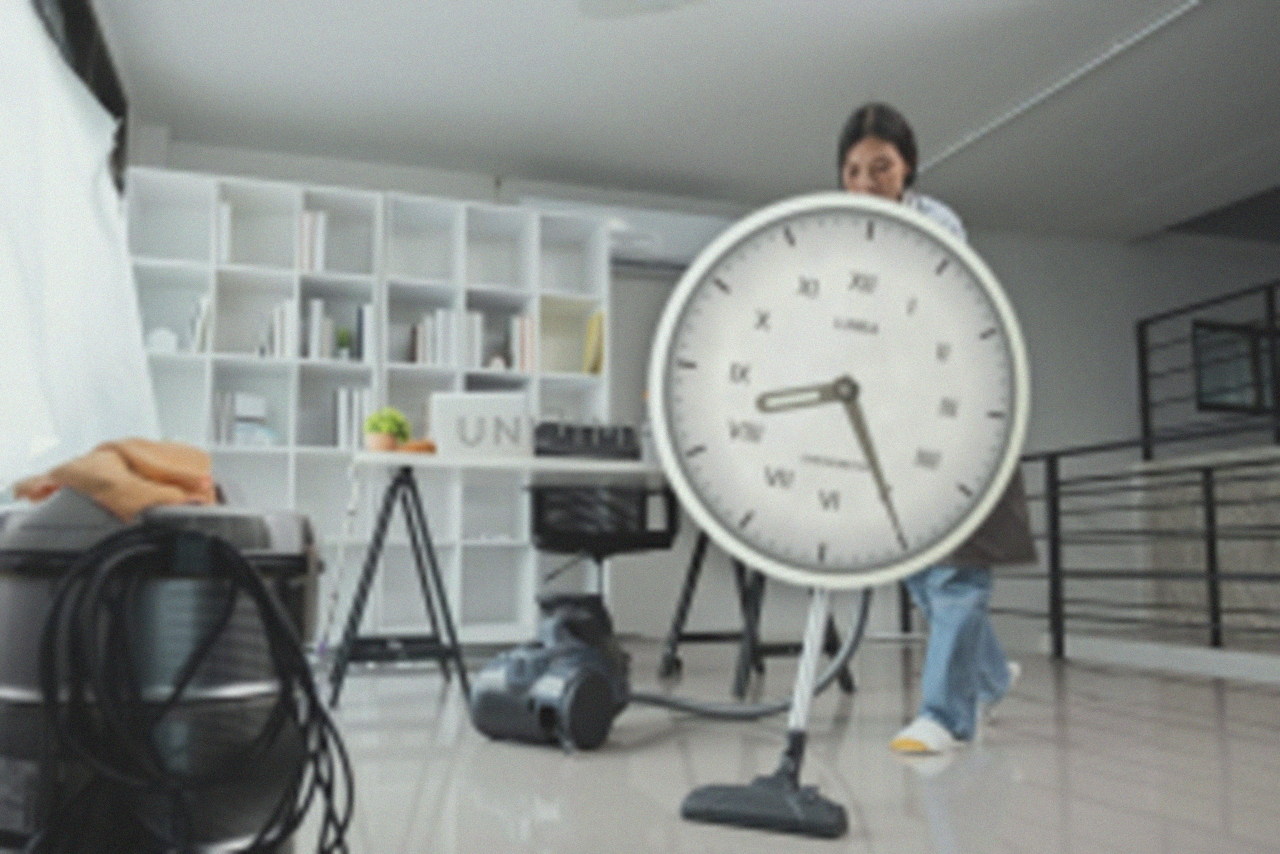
8.25
